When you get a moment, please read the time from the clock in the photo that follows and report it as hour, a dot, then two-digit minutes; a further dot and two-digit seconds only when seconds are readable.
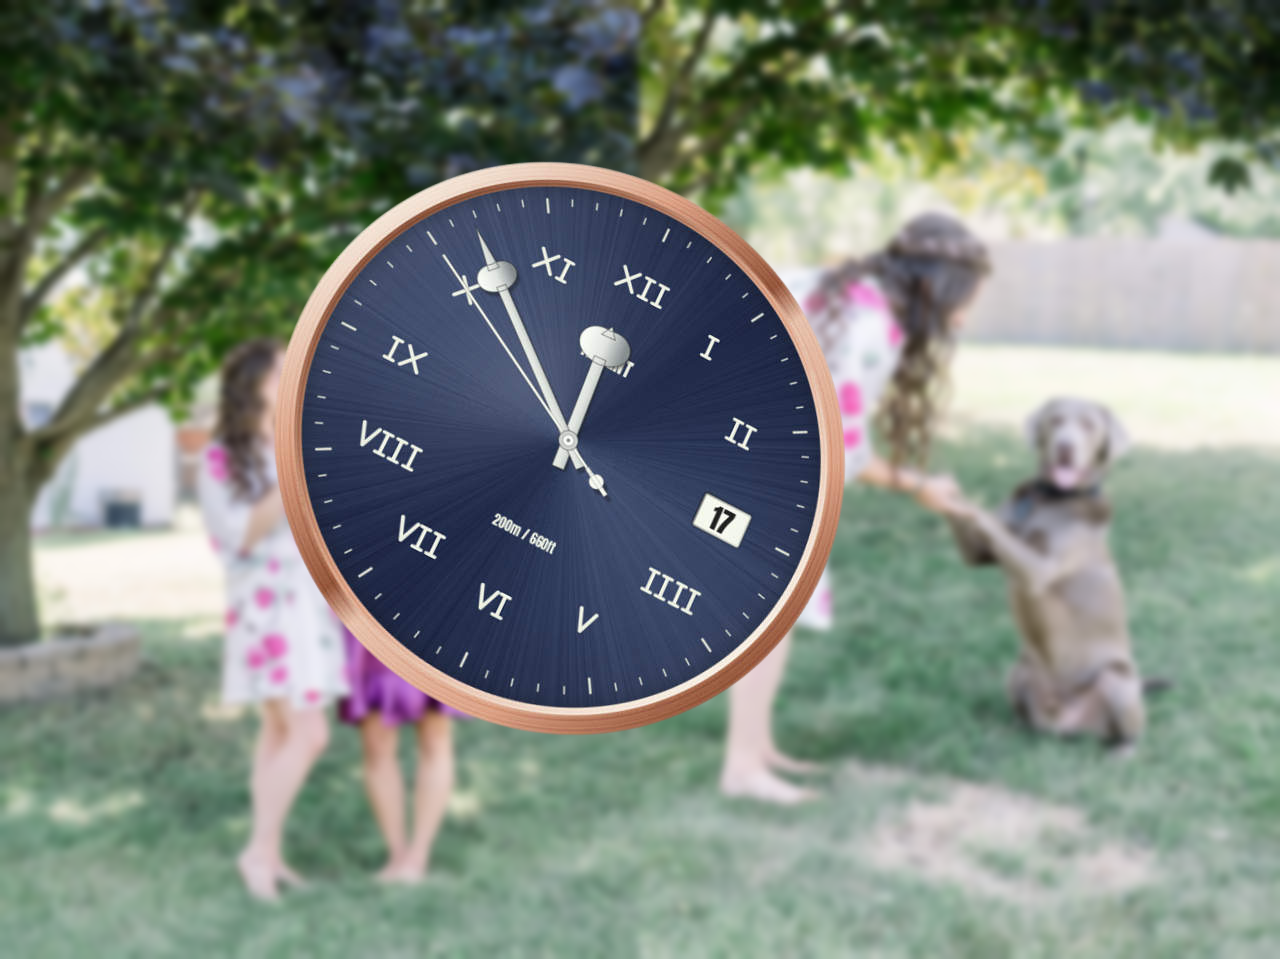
11.51.50
